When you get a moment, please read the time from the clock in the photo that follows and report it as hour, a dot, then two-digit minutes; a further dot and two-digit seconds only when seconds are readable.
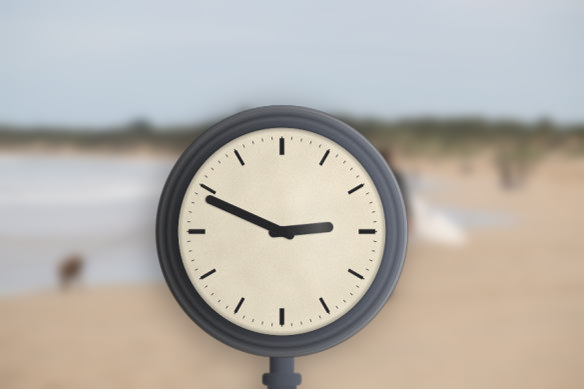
2.49
